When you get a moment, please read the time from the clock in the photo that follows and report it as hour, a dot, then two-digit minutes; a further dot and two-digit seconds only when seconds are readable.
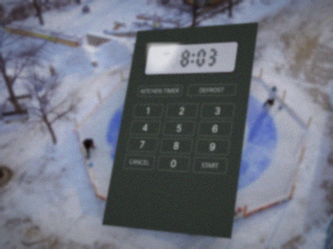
8.03
